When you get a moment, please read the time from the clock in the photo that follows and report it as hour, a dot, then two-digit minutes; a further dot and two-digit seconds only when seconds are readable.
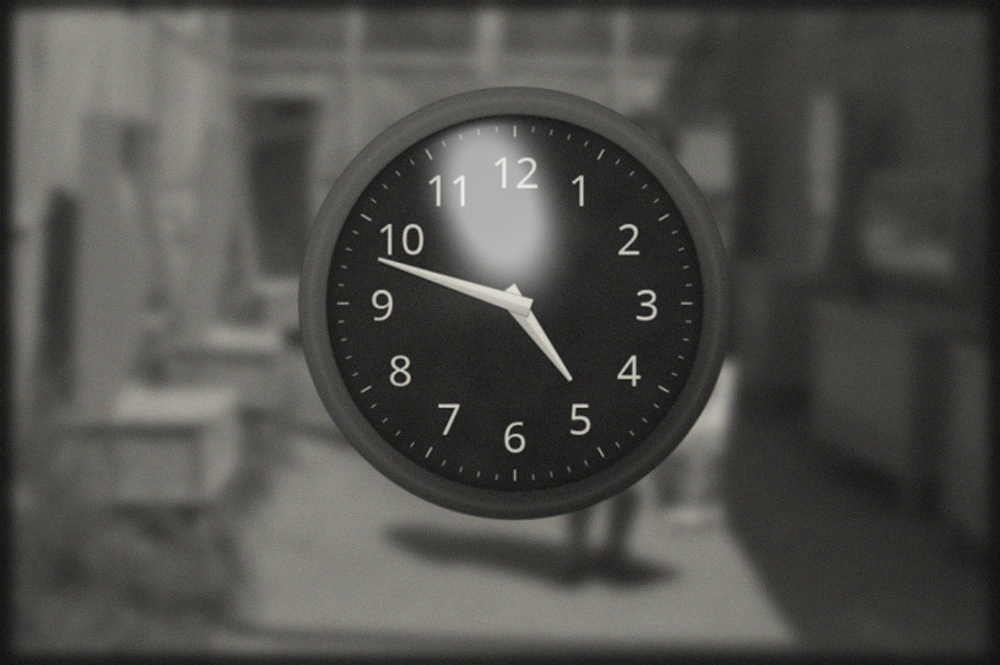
4.48
